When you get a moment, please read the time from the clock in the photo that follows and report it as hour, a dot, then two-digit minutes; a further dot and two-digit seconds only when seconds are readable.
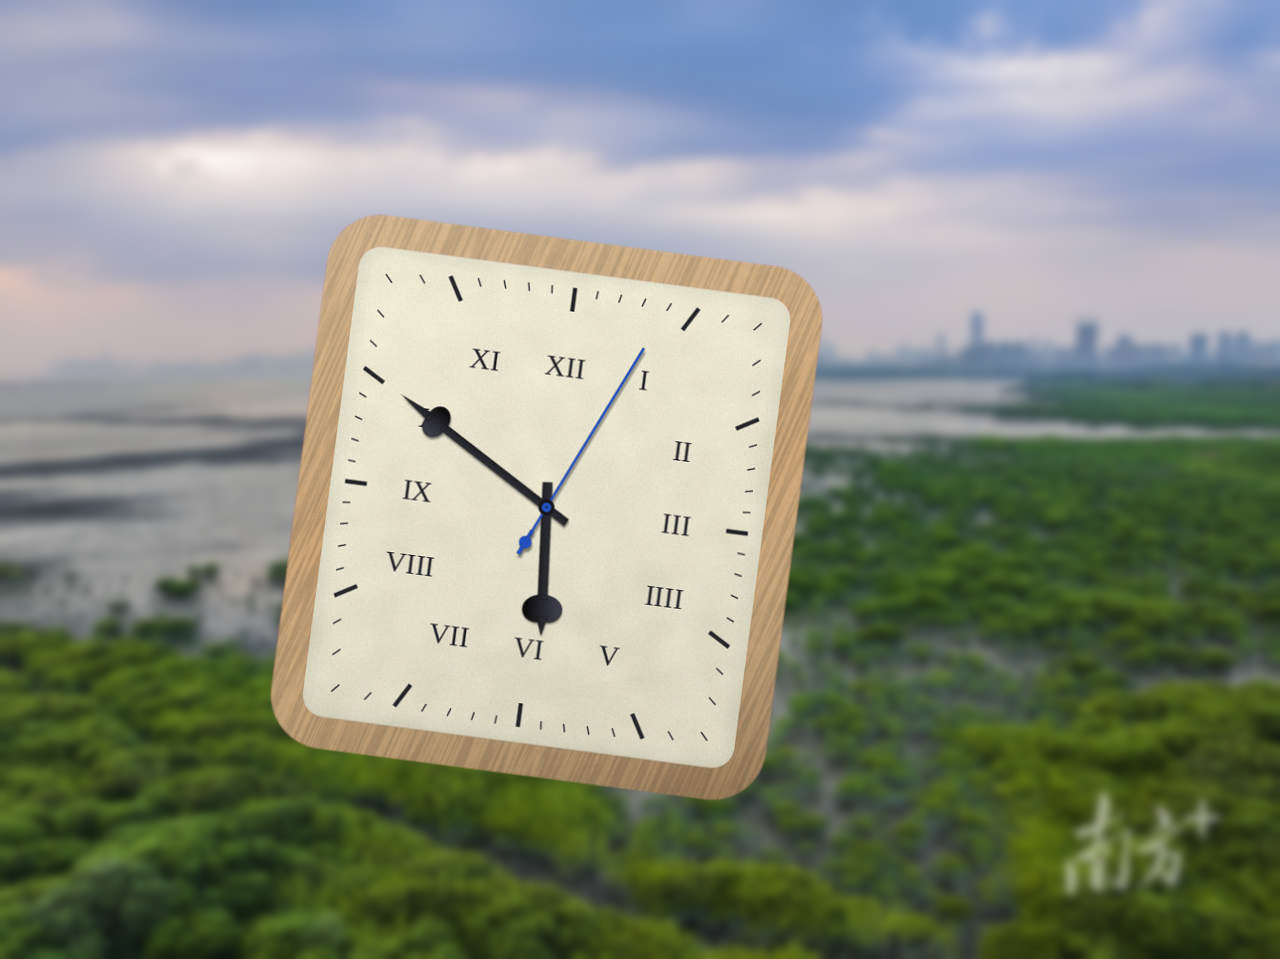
5.50.04
